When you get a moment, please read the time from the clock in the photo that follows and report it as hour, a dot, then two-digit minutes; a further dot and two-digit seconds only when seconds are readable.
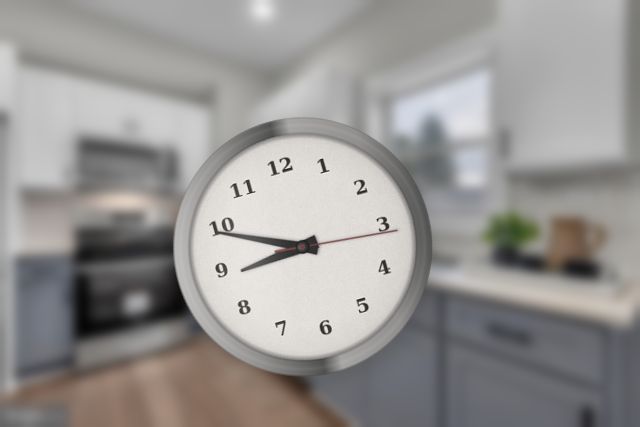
8.49.16
